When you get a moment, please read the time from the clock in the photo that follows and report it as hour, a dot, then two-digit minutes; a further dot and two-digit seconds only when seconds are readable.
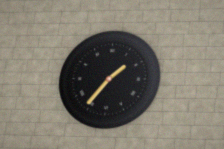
1.36
